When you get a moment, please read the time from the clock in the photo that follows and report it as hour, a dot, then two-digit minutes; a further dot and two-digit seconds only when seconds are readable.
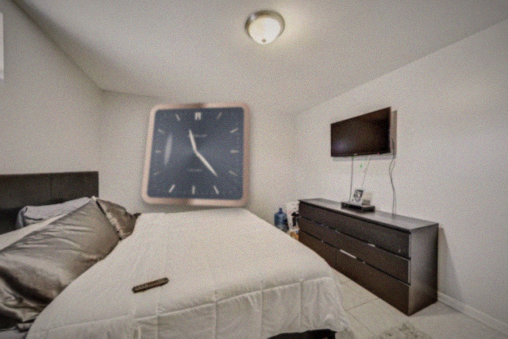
11.23
